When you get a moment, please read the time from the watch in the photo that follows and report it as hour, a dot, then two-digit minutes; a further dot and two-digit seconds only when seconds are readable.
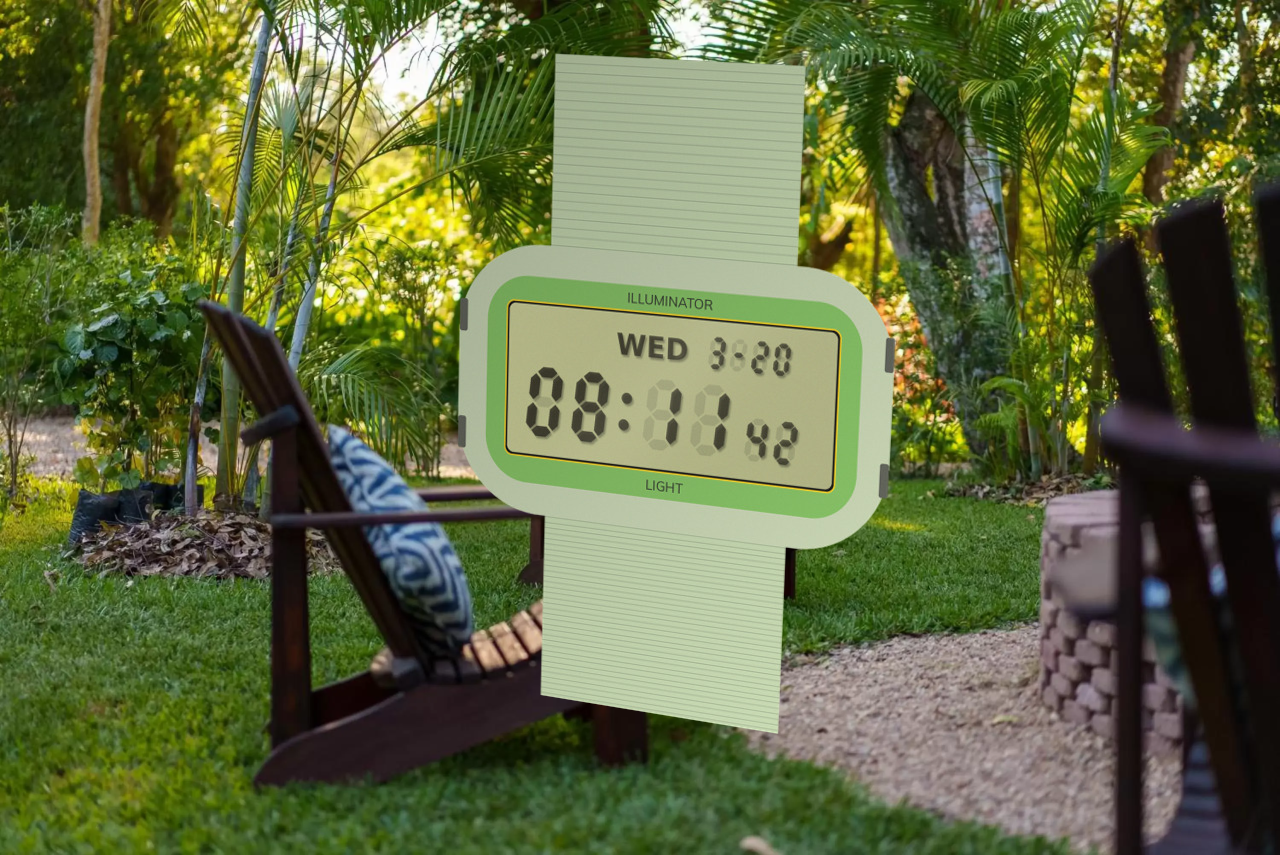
8.11.42
